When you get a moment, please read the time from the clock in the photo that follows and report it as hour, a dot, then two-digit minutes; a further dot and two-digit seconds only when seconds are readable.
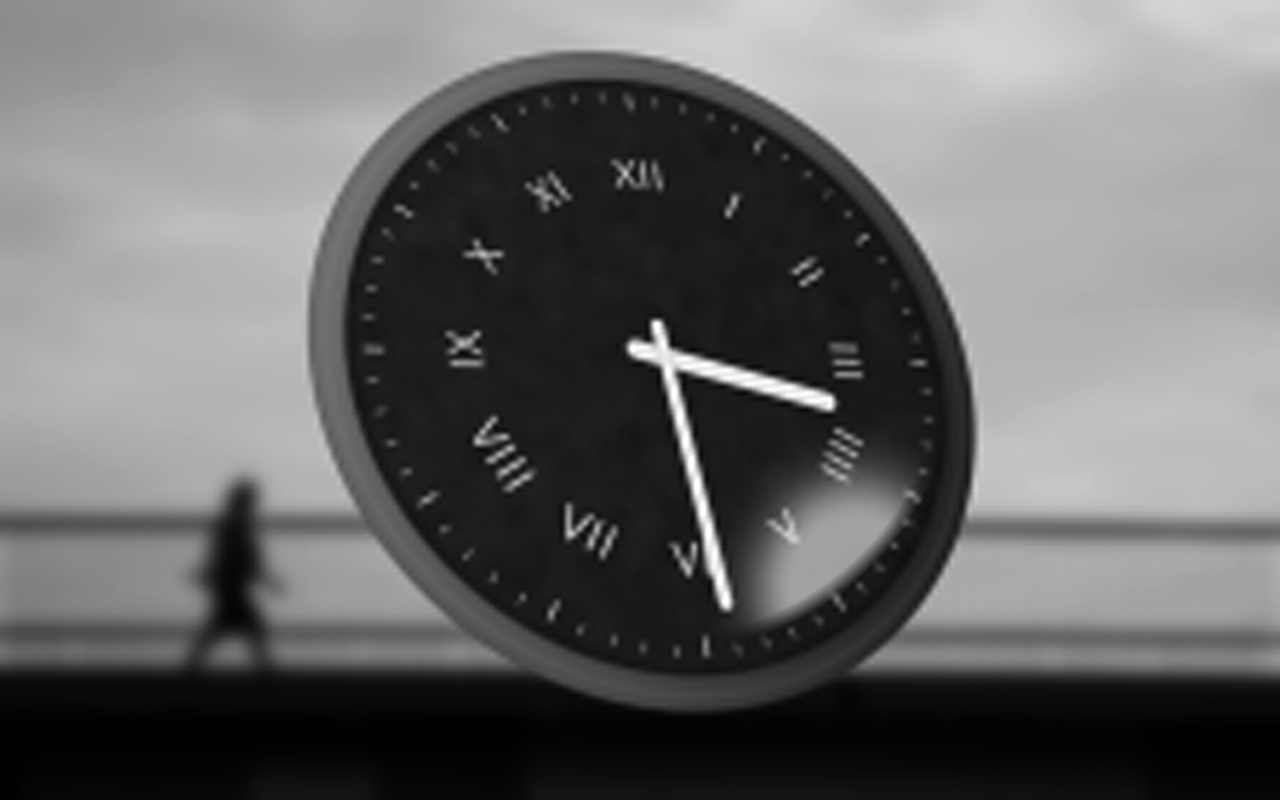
3.29
